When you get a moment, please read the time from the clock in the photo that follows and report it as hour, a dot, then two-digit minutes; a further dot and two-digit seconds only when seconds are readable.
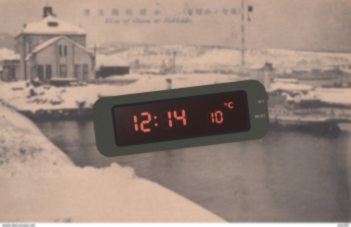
12.14
